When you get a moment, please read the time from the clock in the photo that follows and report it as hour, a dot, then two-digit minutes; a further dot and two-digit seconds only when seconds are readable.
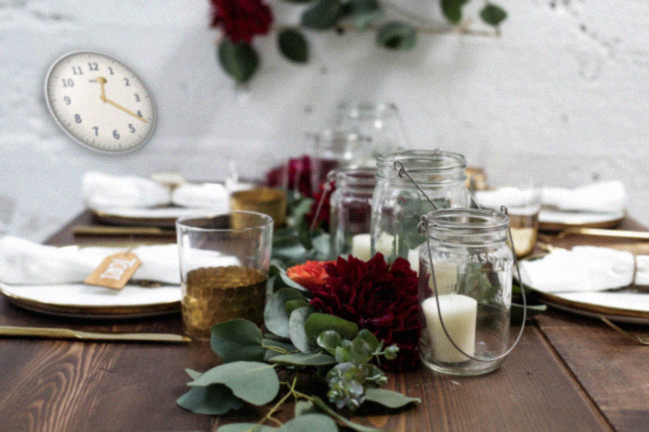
12.21
